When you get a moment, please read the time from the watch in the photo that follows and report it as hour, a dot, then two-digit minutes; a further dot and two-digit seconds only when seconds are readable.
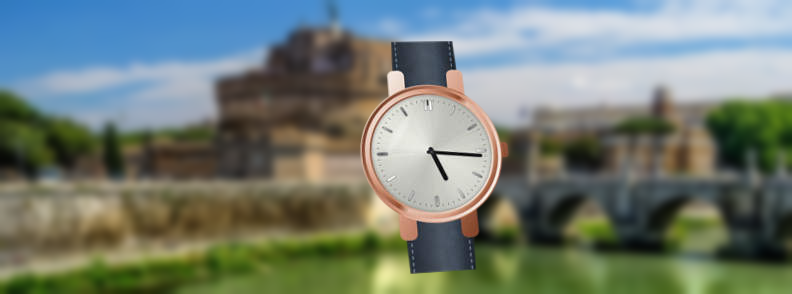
5.16
